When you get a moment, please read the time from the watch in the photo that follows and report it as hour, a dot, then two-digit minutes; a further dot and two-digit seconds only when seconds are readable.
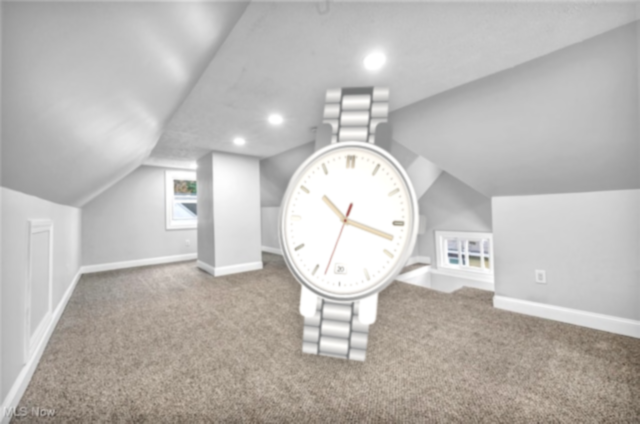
10.17.33
